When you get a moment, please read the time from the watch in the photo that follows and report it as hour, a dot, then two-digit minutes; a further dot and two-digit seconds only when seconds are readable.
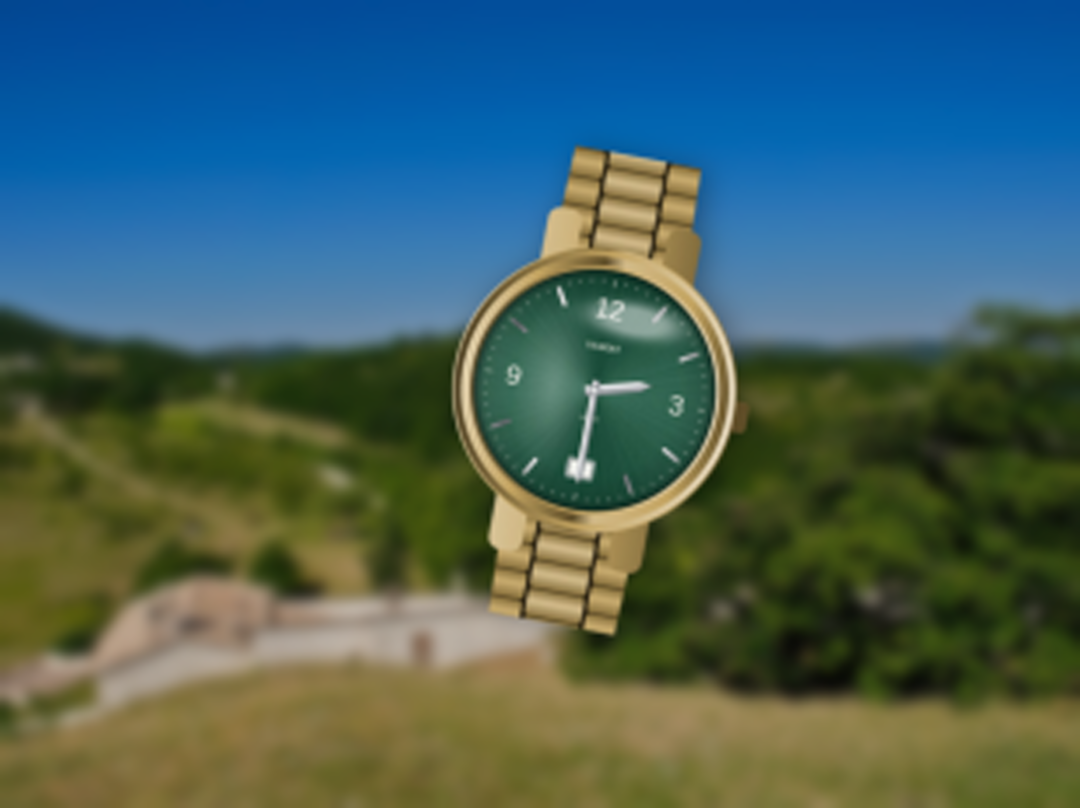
2.30
